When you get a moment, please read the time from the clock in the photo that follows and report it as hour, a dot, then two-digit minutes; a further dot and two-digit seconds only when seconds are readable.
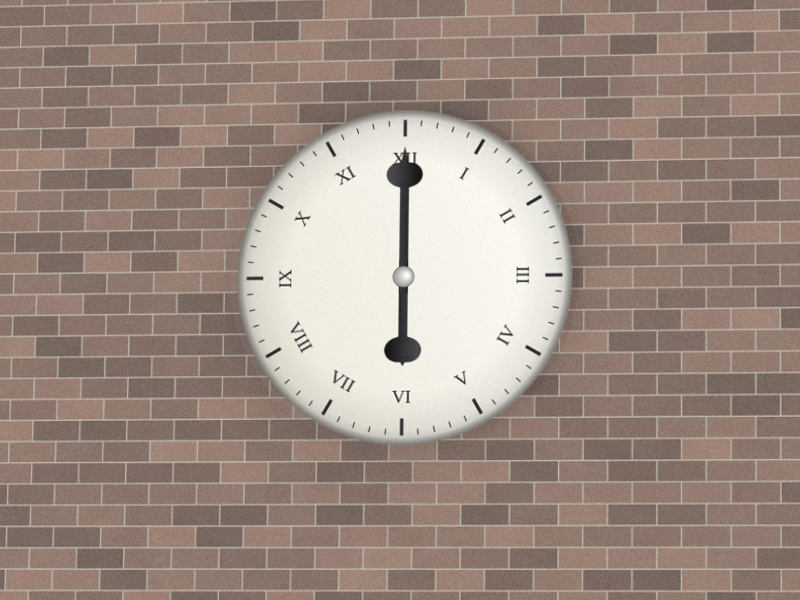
6.00
